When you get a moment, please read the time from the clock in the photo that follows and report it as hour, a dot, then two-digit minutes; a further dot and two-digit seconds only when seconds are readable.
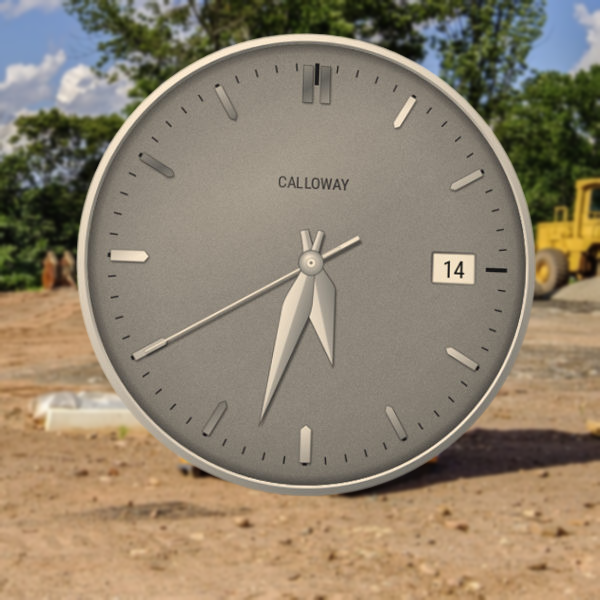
5.32.40
